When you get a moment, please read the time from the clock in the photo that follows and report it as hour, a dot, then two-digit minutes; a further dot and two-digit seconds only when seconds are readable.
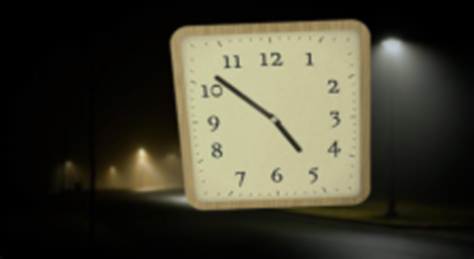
4.52
